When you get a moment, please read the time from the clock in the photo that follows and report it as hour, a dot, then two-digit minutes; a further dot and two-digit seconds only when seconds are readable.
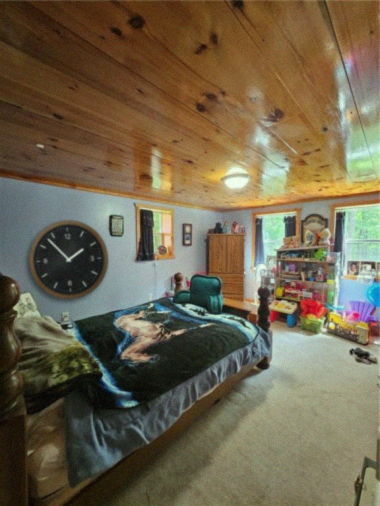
1.53
